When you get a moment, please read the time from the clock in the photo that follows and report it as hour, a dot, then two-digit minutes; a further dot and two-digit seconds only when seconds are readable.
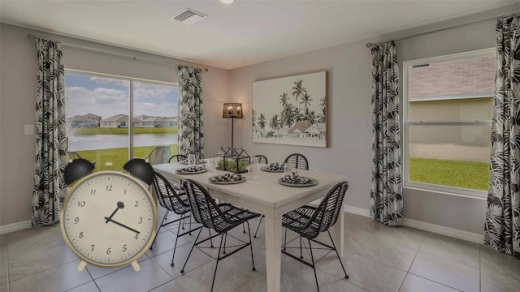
1.19
